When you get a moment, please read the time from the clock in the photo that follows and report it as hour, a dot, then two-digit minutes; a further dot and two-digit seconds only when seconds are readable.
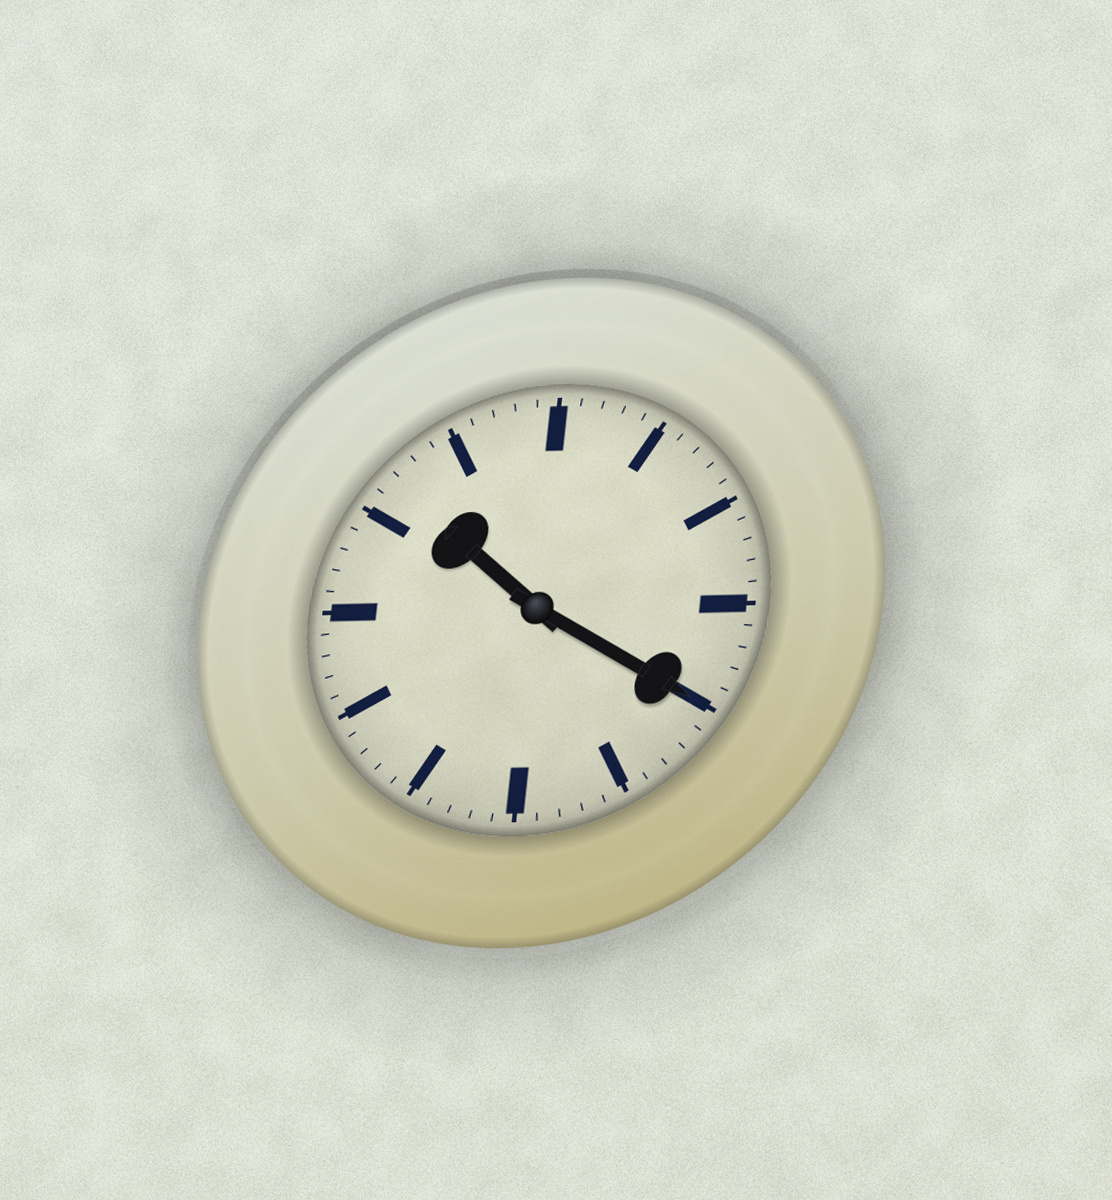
10.20
